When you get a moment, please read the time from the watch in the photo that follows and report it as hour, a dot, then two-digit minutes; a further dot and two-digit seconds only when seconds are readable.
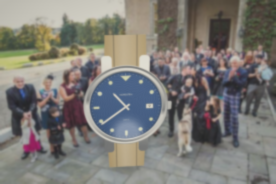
10.39
